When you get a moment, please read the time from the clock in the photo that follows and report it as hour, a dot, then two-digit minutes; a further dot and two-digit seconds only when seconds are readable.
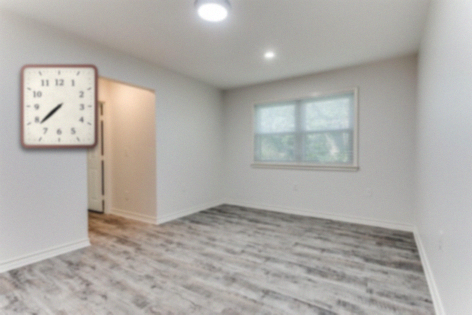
7.38
